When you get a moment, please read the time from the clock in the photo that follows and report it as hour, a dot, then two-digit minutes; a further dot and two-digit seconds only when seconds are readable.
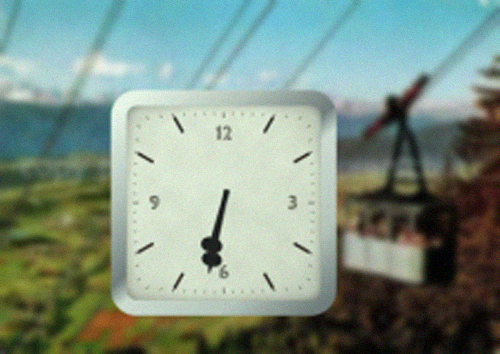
6.32
